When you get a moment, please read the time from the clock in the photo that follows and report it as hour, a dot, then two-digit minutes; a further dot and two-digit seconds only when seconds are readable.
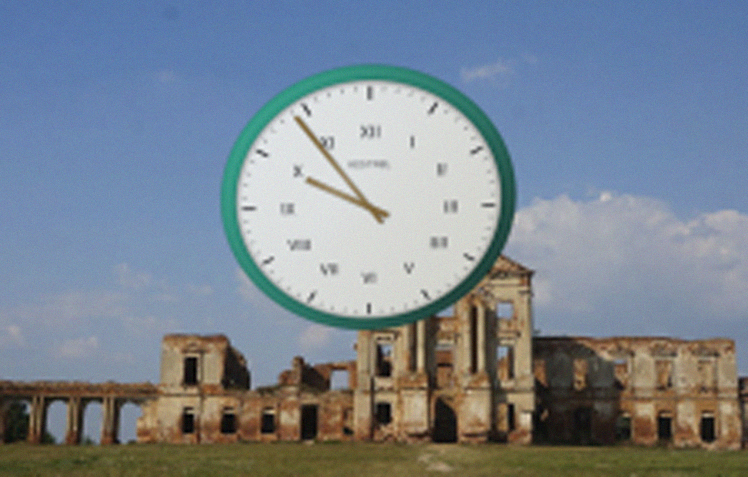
9.54
